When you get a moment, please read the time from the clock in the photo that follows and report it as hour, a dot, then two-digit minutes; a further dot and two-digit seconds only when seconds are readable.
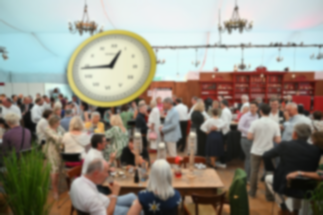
12.44
